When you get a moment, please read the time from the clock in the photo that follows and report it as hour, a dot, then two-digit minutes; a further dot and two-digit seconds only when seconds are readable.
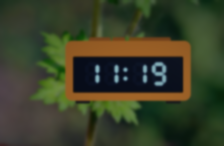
11.19
